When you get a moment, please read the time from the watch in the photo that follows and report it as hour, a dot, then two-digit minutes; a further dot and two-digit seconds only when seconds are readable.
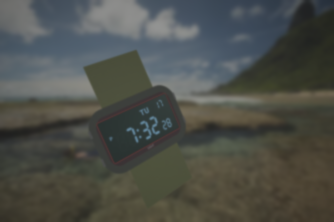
7.32
